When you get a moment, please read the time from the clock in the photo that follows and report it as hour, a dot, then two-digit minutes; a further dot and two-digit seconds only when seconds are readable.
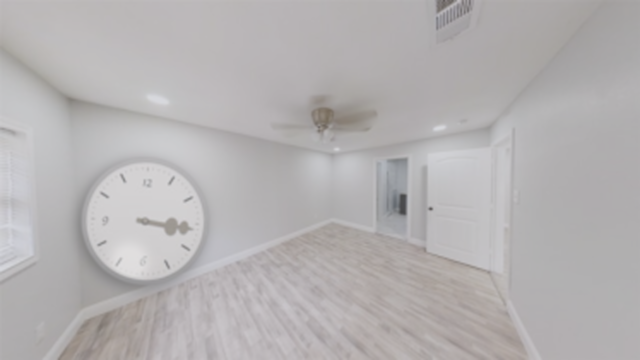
3.16
